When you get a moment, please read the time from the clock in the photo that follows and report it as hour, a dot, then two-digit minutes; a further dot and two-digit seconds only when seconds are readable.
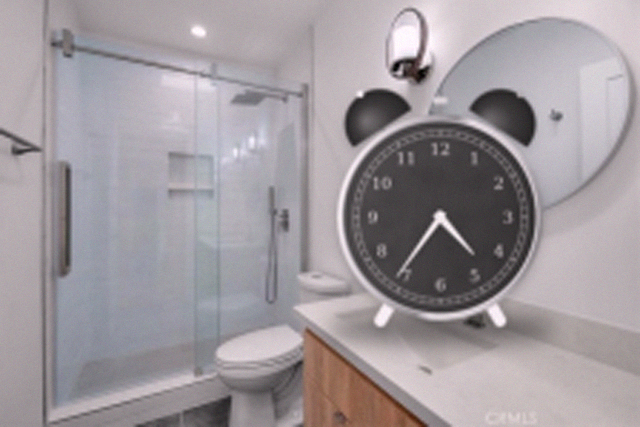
4.36
